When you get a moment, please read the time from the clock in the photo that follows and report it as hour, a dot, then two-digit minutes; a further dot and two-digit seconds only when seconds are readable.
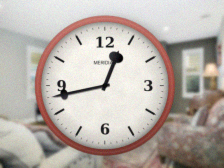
12.43
